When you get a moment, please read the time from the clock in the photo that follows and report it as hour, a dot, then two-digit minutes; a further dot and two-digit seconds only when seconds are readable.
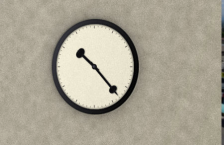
10.23
